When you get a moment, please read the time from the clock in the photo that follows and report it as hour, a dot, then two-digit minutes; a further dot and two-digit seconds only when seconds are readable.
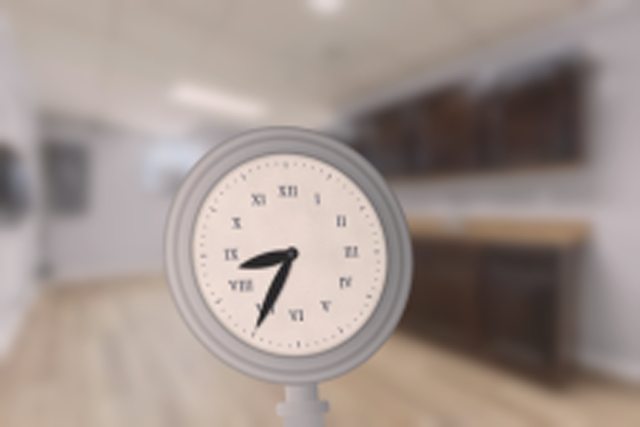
8.35
